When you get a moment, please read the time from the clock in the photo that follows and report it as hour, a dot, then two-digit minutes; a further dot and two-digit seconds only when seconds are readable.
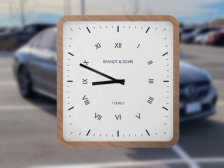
8.49
